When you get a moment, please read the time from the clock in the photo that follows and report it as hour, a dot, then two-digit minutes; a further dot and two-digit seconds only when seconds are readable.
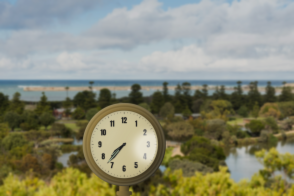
7.37
